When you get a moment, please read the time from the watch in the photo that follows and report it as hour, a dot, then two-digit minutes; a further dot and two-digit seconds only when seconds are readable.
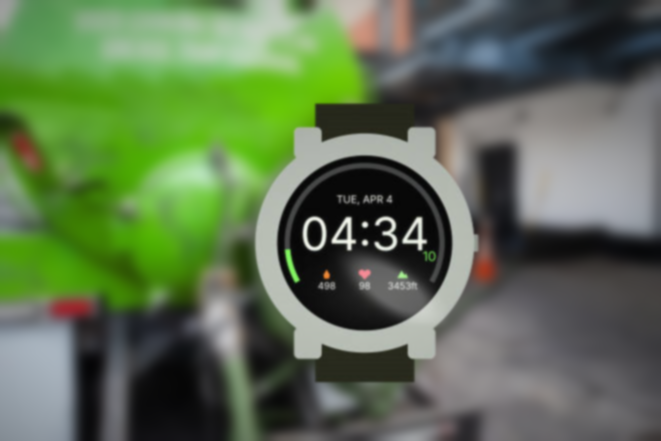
4.34.10
